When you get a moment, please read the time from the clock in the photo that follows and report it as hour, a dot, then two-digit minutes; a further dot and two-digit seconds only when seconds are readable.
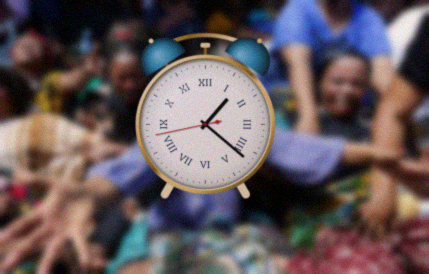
1.21.43
